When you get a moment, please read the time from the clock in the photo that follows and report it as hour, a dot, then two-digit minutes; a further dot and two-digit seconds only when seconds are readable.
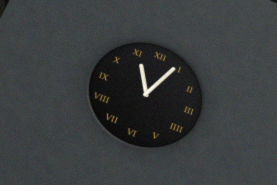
11.04
